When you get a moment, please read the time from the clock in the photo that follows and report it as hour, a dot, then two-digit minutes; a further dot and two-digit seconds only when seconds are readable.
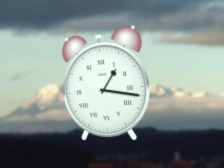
1.17
